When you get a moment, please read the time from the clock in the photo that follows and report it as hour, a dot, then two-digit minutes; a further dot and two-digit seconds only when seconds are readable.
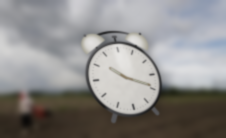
10.19
